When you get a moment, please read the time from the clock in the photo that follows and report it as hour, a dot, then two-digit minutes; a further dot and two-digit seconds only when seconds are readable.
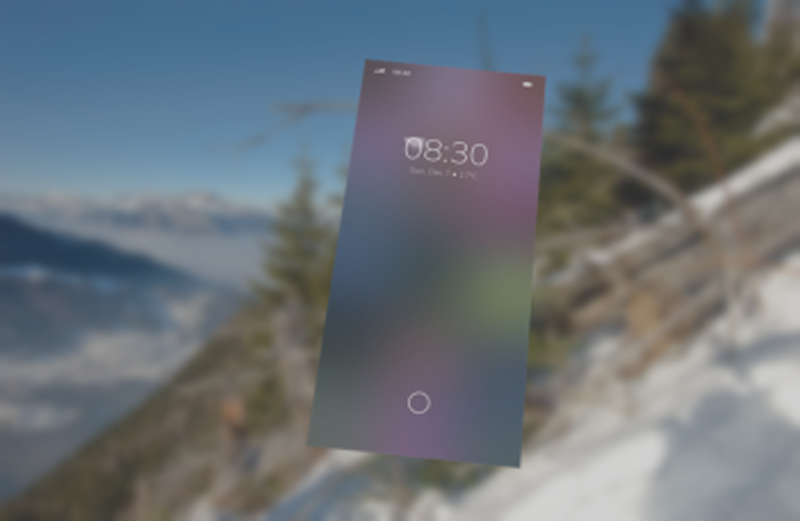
8.30
